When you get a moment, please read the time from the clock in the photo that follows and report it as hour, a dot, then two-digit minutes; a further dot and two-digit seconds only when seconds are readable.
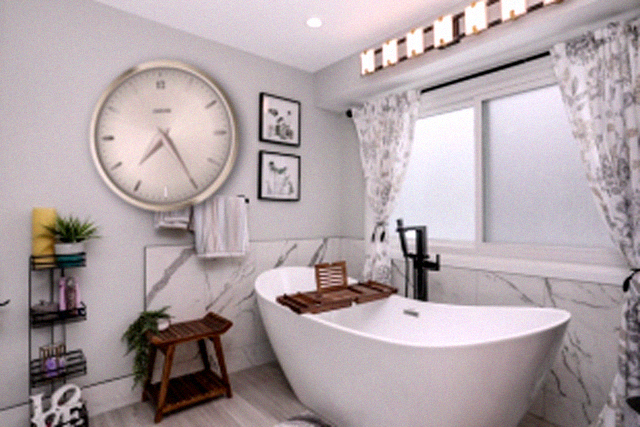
7.25
